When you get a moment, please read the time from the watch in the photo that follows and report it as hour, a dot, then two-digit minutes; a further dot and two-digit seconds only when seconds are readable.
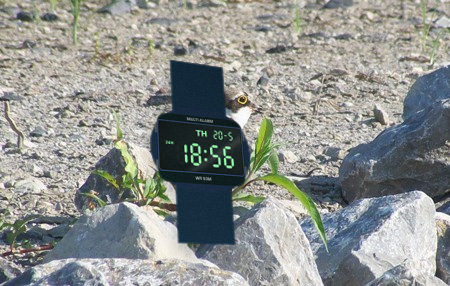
18.56
